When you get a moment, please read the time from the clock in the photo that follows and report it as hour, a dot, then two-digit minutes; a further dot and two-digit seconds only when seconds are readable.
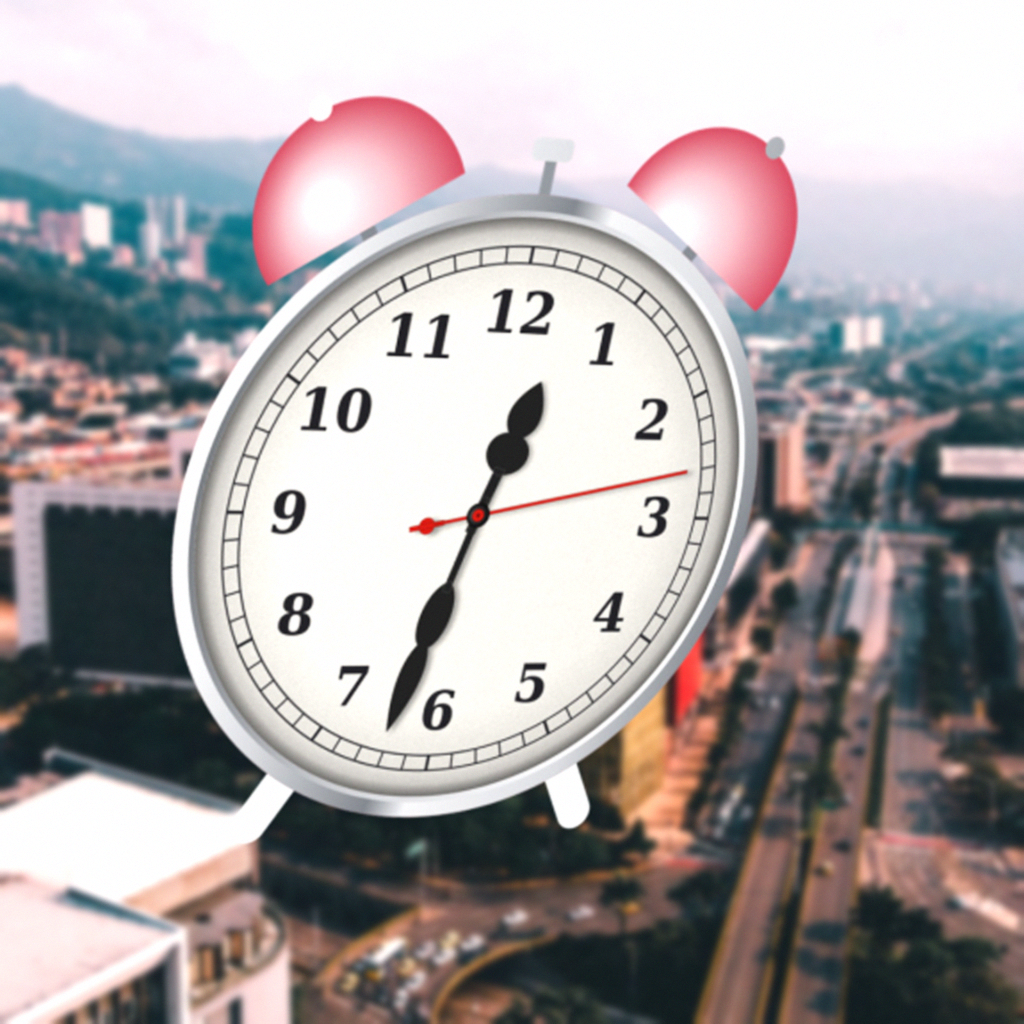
12.32.13
